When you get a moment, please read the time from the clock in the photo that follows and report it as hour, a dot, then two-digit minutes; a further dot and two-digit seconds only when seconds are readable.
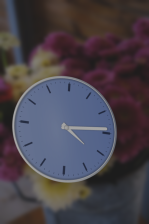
4.14
